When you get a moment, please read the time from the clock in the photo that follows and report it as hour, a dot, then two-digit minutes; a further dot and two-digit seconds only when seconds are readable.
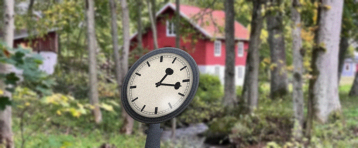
1.17
